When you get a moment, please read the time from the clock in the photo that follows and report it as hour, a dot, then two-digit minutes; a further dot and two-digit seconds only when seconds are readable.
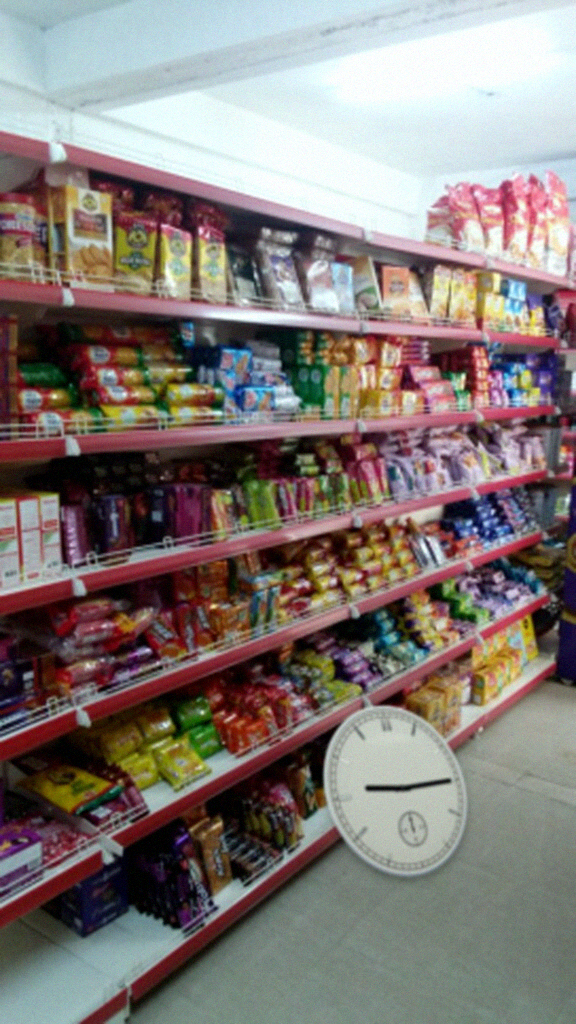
9.15
